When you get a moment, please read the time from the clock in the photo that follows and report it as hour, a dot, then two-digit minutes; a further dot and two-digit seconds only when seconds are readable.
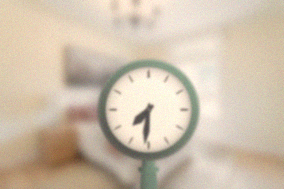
7.31
